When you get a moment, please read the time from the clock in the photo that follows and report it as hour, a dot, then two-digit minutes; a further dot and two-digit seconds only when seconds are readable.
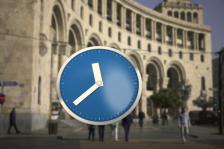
11.38
